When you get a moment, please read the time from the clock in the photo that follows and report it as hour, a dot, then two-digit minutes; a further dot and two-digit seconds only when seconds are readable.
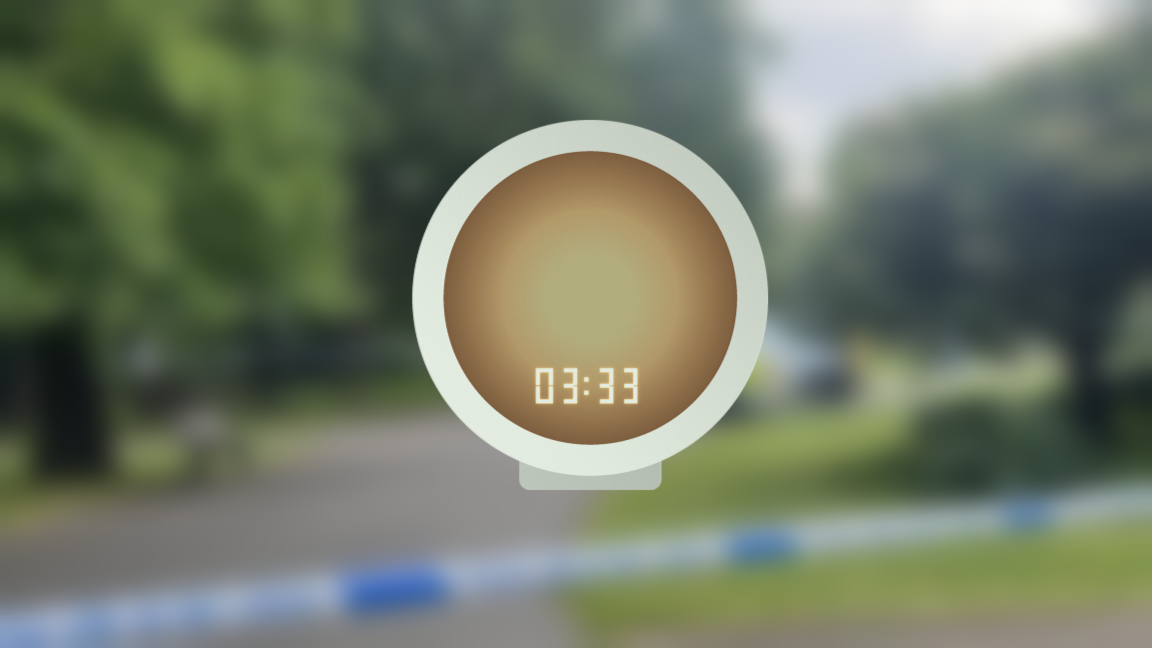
3.33
